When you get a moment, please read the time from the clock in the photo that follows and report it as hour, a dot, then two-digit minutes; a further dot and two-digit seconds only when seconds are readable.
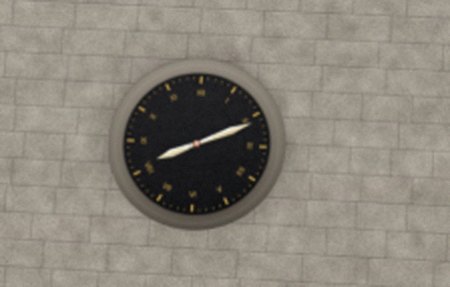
8.11
